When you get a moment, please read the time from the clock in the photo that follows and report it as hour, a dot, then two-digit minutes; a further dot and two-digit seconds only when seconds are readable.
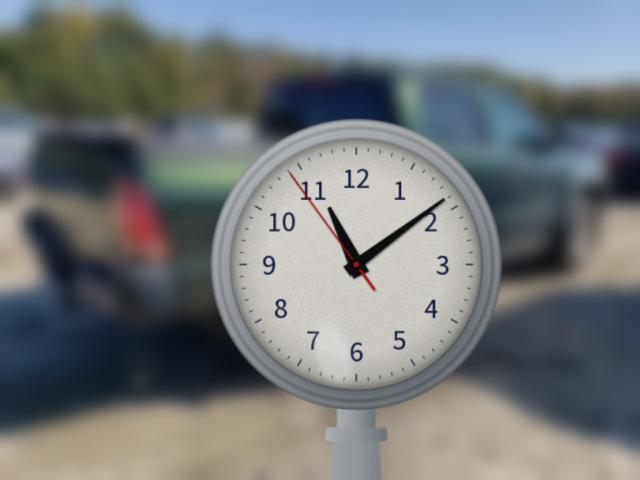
11.08.54
